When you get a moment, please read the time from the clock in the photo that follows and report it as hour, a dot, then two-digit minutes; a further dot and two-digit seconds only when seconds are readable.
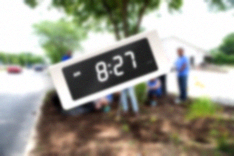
8.27
